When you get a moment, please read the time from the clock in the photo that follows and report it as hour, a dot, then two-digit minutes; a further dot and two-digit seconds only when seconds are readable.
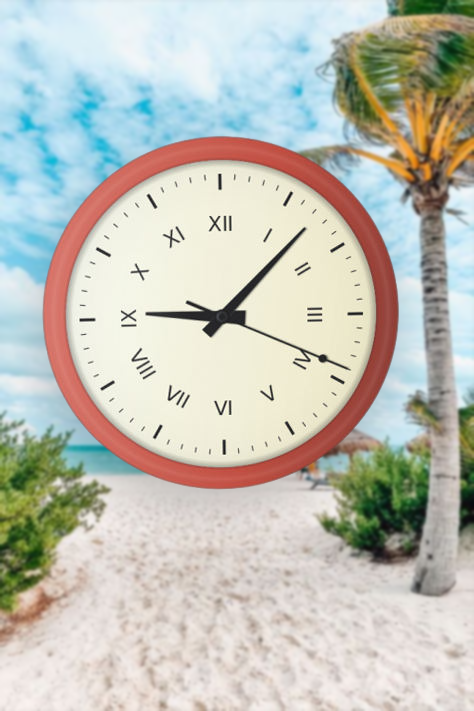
9.07.19
